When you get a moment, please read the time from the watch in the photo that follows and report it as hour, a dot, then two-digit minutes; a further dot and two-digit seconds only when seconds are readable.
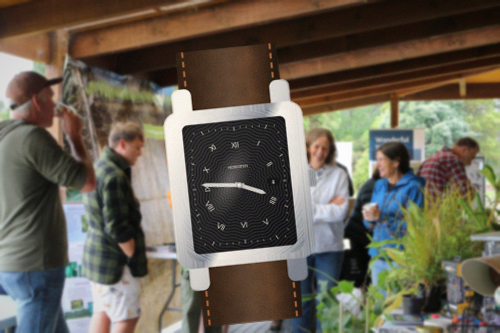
3.46
